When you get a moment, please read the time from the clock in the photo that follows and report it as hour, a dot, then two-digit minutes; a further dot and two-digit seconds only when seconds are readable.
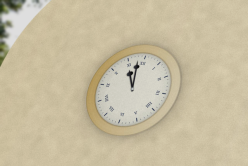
10.58
